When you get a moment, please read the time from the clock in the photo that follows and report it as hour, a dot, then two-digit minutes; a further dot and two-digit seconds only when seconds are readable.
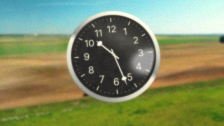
10.27
